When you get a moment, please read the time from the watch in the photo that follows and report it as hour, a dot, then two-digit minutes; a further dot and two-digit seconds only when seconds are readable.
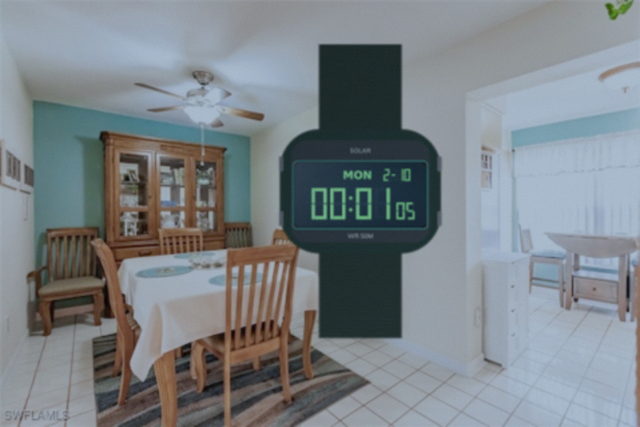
0.01.05
